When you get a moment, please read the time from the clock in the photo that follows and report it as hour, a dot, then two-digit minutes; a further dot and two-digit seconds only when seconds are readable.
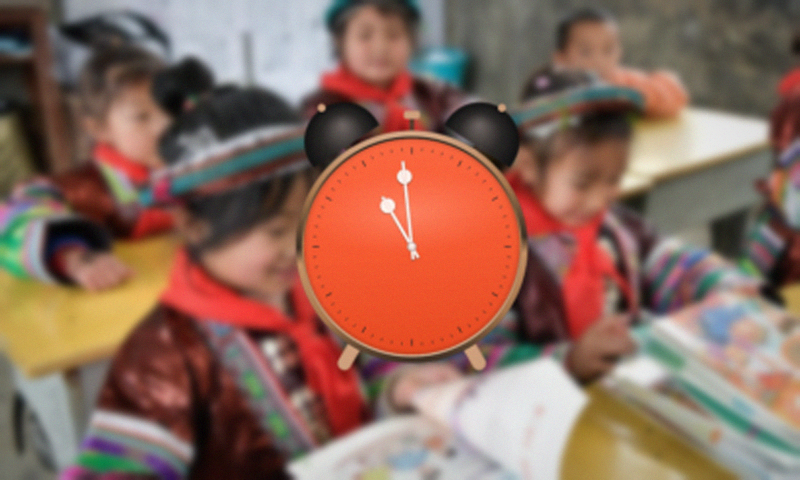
10.59
